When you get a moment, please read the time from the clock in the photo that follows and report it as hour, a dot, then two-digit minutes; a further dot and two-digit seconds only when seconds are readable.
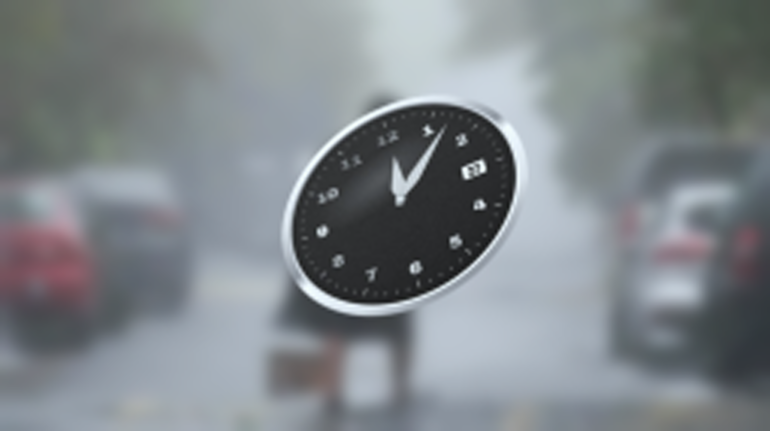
12.07
